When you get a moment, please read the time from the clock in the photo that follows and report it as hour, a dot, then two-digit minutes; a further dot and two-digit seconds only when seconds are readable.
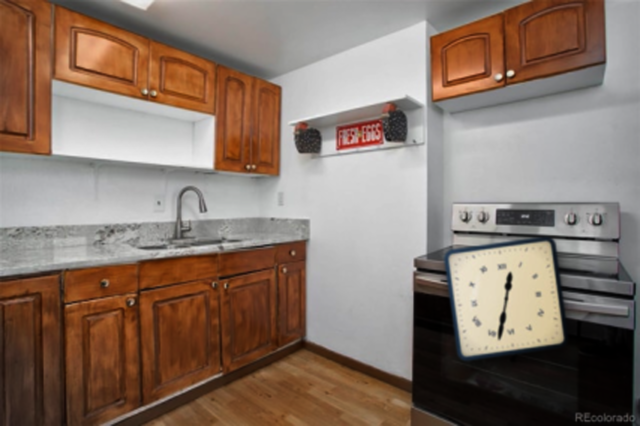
12.33
